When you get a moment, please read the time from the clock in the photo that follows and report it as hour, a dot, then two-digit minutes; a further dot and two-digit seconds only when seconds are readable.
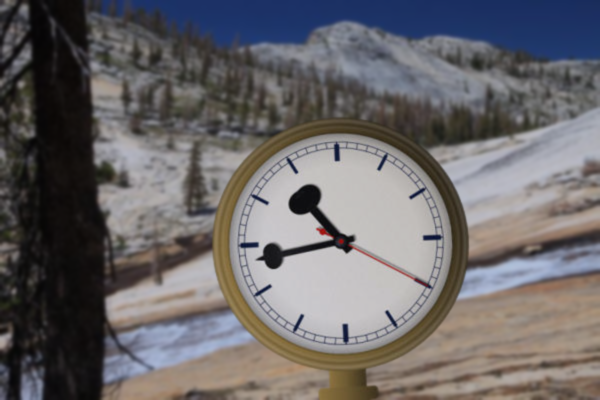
10.43.20
